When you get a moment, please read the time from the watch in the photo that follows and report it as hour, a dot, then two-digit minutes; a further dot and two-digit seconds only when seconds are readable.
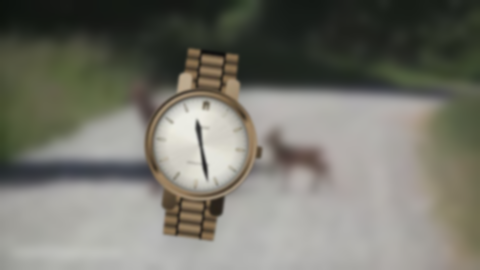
11.27
